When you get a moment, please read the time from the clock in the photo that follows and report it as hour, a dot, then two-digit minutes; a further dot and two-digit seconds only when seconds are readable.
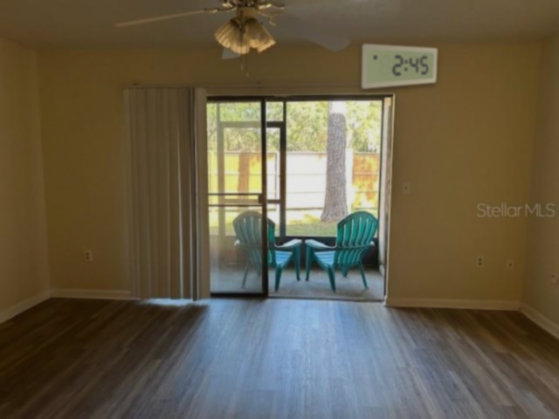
2.45
